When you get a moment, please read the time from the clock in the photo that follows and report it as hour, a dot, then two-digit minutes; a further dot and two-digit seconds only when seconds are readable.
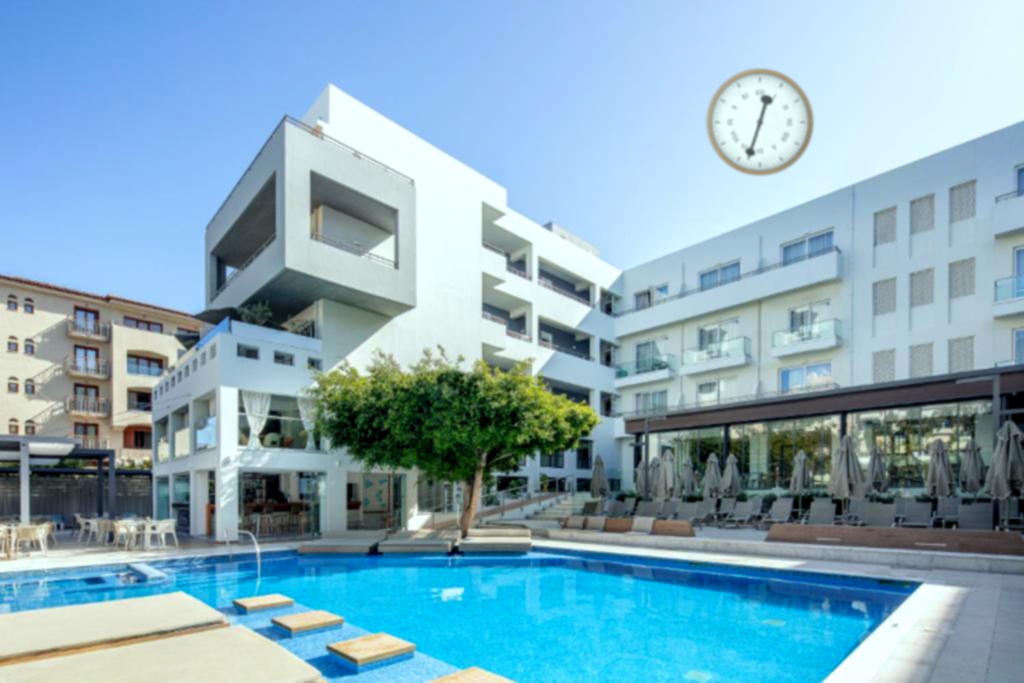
12.33
